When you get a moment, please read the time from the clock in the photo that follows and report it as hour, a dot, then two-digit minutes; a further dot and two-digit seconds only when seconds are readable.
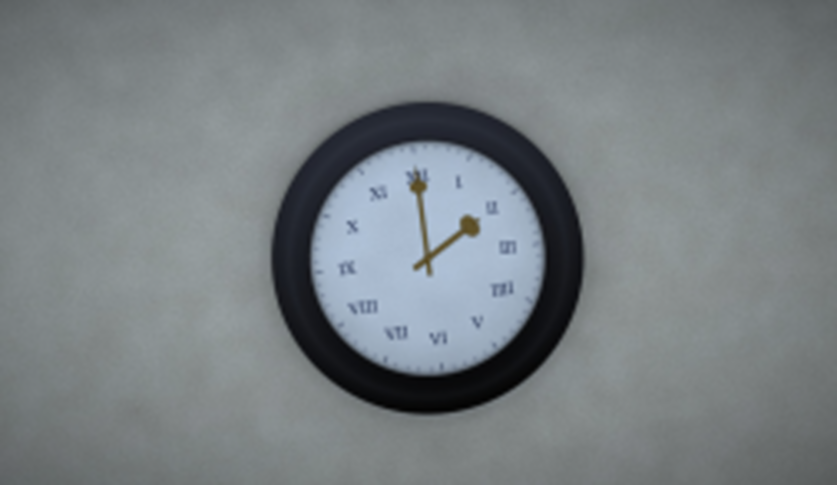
2.00
